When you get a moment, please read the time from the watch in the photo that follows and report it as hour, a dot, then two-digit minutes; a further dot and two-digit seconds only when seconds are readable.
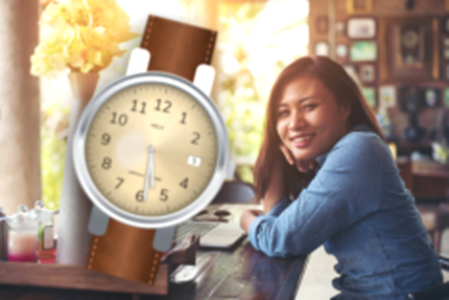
5.29
